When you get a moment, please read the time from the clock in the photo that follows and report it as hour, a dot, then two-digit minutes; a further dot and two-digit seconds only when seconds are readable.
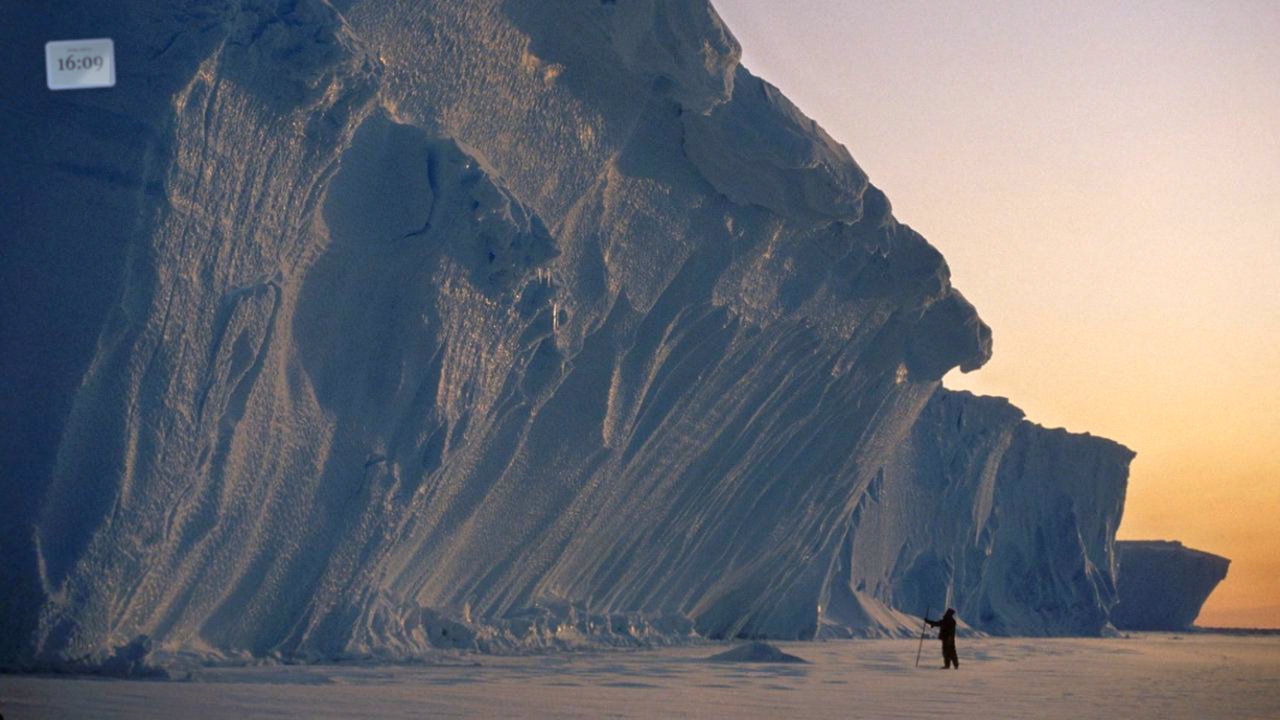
16.09
